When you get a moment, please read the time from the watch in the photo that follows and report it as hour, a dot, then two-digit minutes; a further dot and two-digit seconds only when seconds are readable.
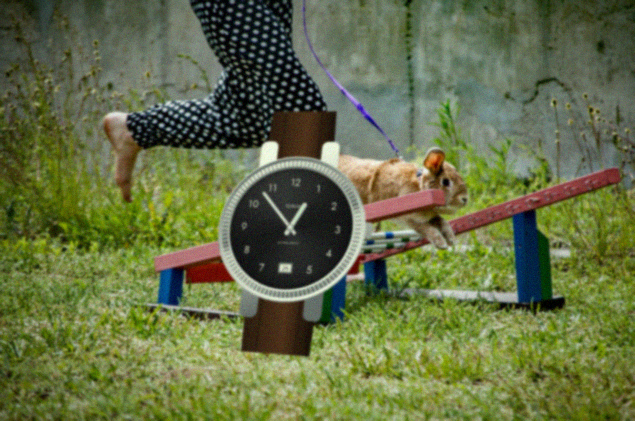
12.53
